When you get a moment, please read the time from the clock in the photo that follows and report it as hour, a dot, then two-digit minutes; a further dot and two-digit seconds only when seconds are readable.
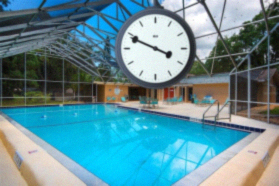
3.49
